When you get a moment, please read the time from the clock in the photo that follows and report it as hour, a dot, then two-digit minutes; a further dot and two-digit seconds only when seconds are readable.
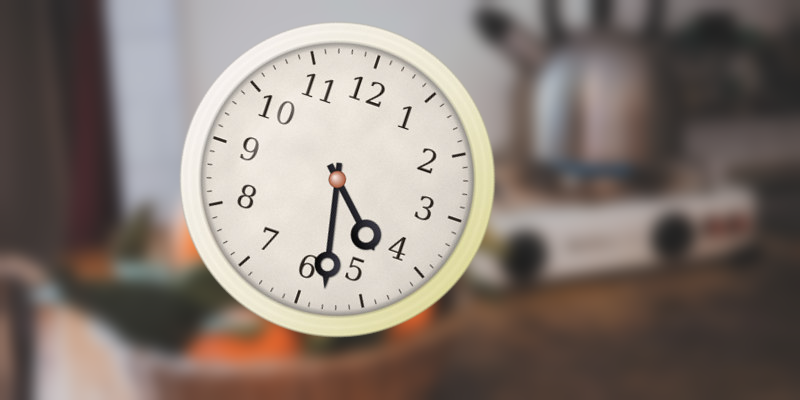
4.28
